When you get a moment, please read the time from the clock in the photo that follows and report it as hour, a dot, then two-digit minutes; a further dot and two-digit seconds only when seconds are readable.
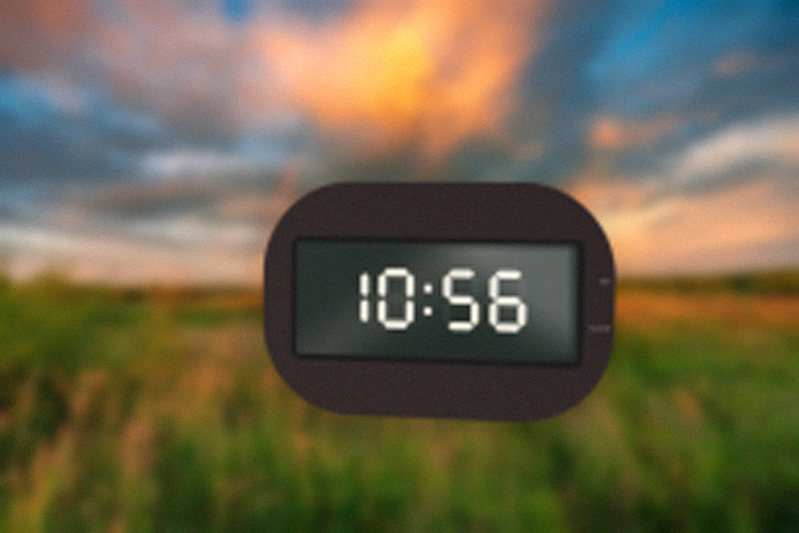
10.56
